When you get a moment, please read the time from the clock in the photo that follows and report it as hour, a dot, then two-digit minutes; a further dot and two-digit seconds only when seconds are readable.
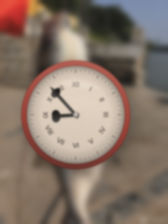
8.53
